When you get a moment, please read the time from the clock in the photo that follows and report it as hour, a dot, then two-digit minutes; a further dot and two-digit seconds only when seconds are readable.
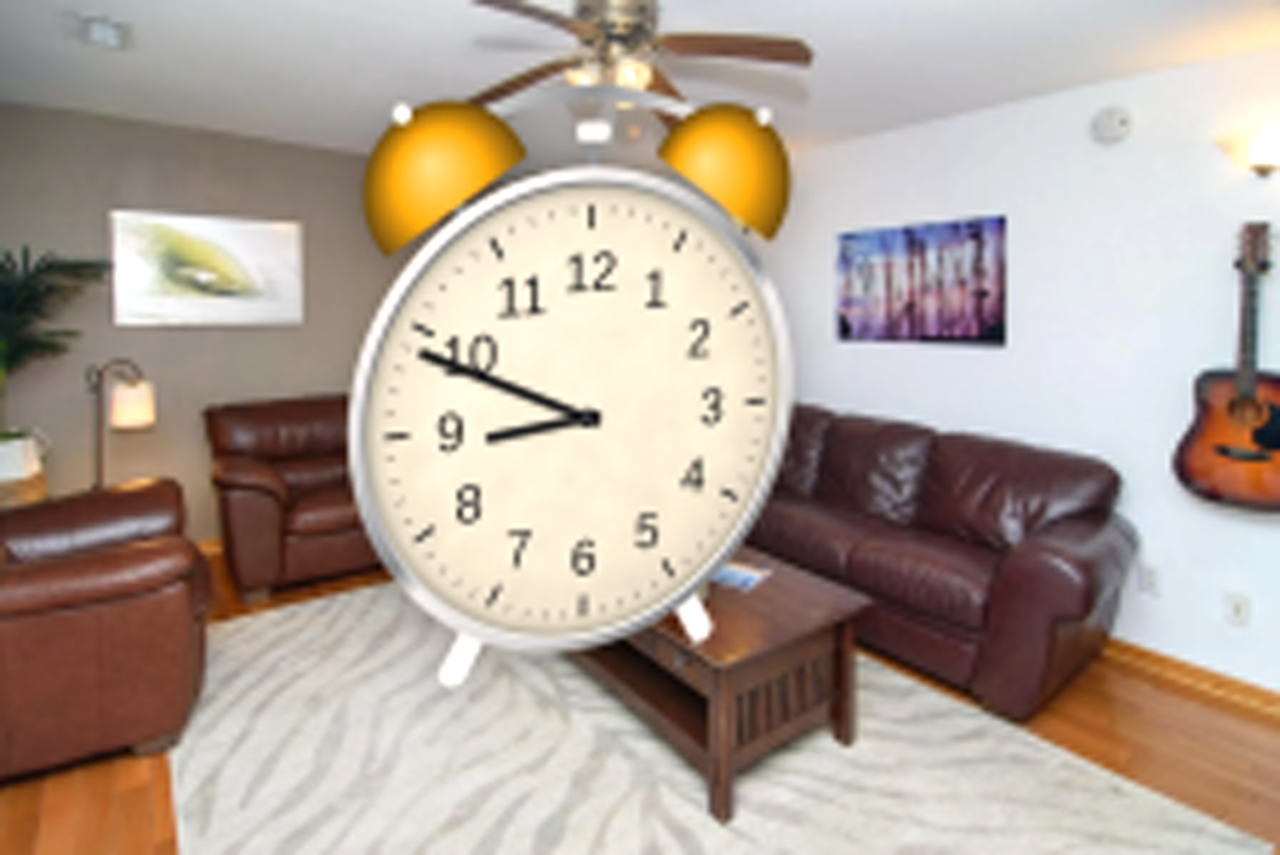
8.49
